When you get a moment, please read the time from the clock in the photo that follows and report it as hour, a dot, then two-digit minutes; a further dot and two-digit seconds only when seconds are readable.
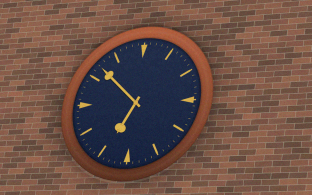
6.52
